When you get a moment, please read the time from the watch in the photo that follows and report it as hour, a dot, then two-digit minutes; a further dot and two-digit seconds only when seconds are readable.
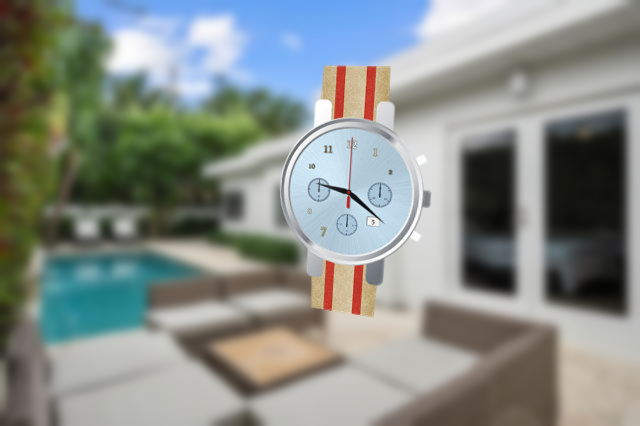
9.21
